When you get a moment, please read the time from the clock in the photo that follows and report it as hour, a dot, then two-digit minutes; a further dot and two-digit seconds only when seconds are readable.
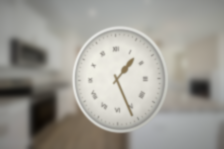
1.26
